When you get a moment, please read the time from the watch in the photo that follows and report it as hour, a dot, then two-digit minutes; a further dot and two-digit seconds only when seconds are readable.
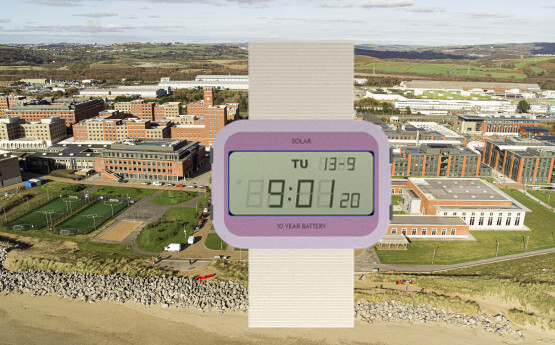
9.01.20
